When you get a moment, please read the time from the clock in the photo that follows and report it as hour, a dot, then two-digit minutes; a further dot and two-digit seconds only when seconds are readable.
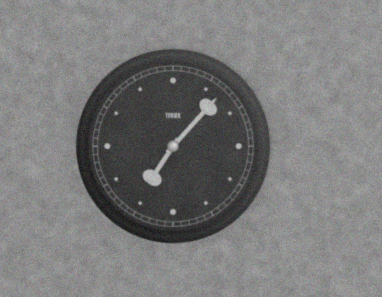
7.07
